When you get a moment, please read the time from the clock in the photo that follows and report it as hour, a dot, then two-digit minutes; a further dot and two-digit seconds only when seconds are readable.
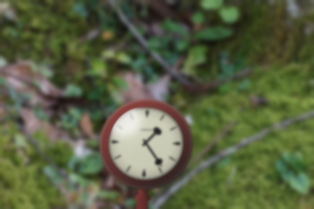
1.24
